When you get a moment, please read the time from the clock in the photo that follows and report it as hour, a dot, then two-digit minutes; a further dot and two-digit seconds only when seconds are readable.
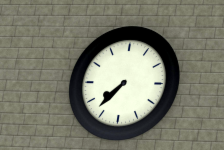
7.37
